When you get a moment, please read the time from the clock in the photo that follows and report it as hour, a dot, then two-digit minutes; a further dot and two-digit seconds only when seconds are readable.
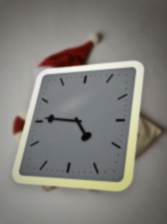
4.46
